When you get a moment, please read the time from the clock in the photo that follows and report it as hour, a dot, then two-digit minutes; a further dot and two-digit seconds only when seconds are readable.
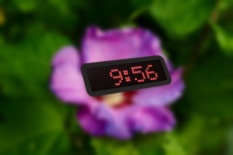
9.56
